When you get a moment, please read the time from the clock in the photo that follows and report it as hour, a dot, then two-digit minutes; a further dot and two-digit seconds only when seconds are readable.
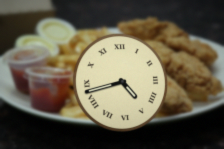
4.43
